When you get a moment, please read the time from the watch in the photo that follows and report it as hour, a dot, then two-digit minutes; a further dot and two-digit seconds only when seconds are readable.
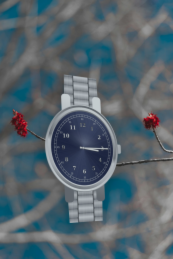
3.15
